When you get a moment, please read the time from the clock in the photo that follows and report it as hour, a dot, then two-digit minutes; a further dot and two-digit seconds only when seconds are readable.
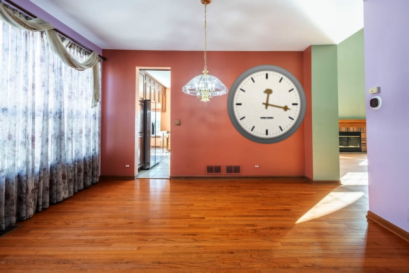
12.17
